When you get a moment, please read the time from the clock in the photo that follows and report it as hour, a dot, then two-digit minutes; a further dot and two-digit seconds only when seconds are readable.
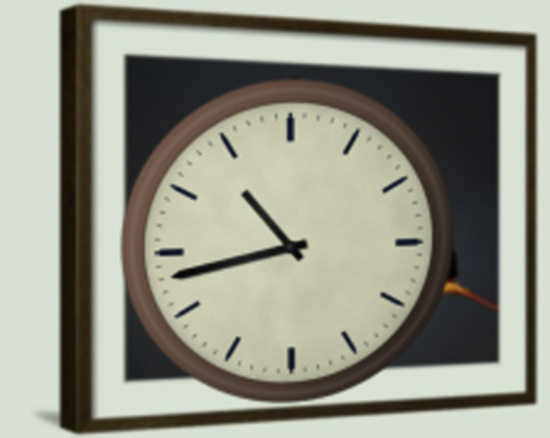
10.43
